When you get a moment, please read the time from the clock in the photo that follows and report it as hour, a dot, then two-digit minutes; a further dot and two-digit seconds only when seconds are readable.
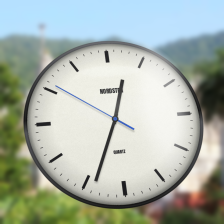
12.33.51
